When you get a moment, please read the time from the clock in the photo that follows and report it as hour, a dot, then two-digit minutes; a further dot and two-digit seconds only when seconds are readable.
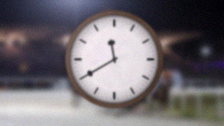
11.40
